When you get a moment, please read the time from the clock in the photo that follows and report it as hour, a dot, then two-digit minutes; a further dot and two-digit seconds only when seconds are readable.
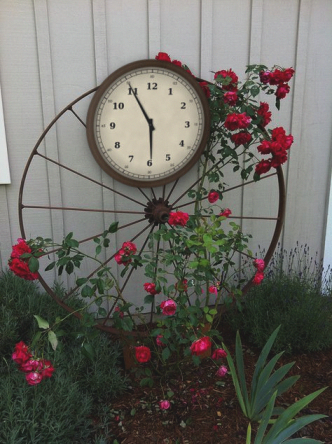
5.55
